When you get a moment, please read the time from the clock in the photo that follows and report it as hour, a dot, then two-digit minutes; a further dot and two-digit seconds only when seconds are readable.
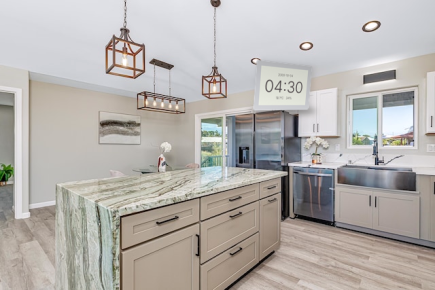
4.30
